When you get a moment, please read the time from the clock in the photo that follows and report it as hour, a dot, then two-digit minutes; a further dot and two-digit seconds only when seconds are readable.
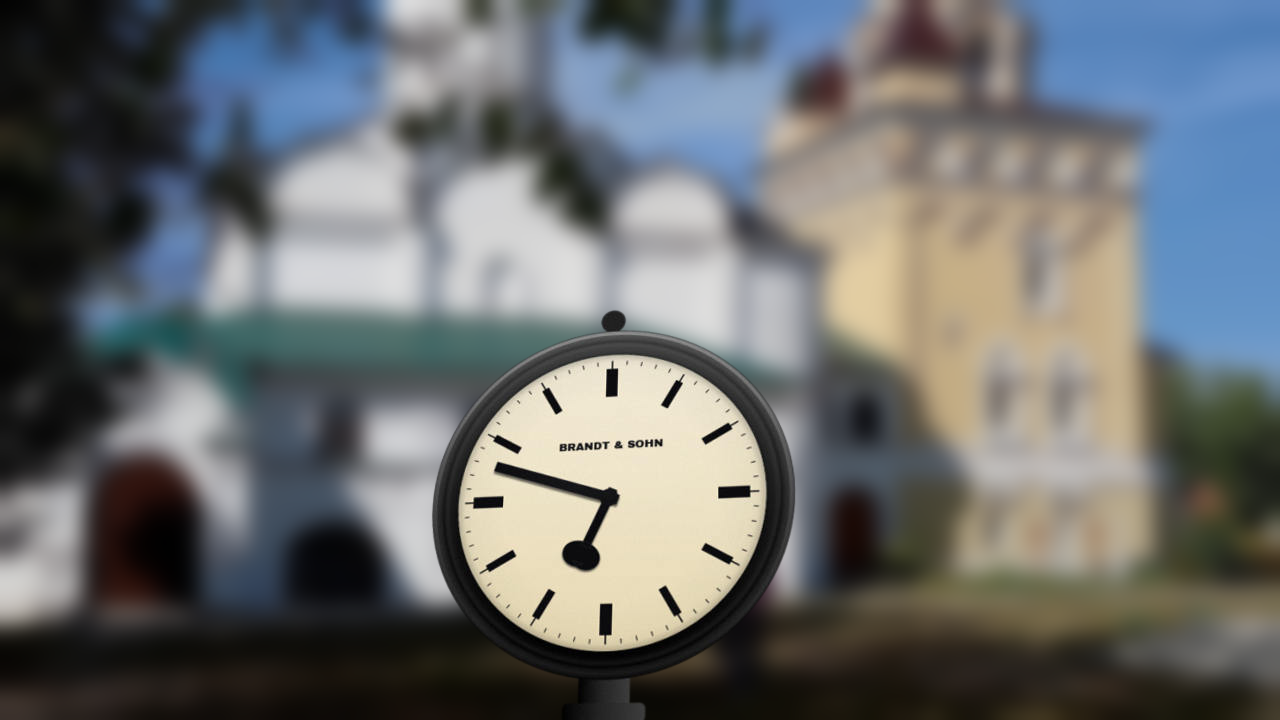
6.48
